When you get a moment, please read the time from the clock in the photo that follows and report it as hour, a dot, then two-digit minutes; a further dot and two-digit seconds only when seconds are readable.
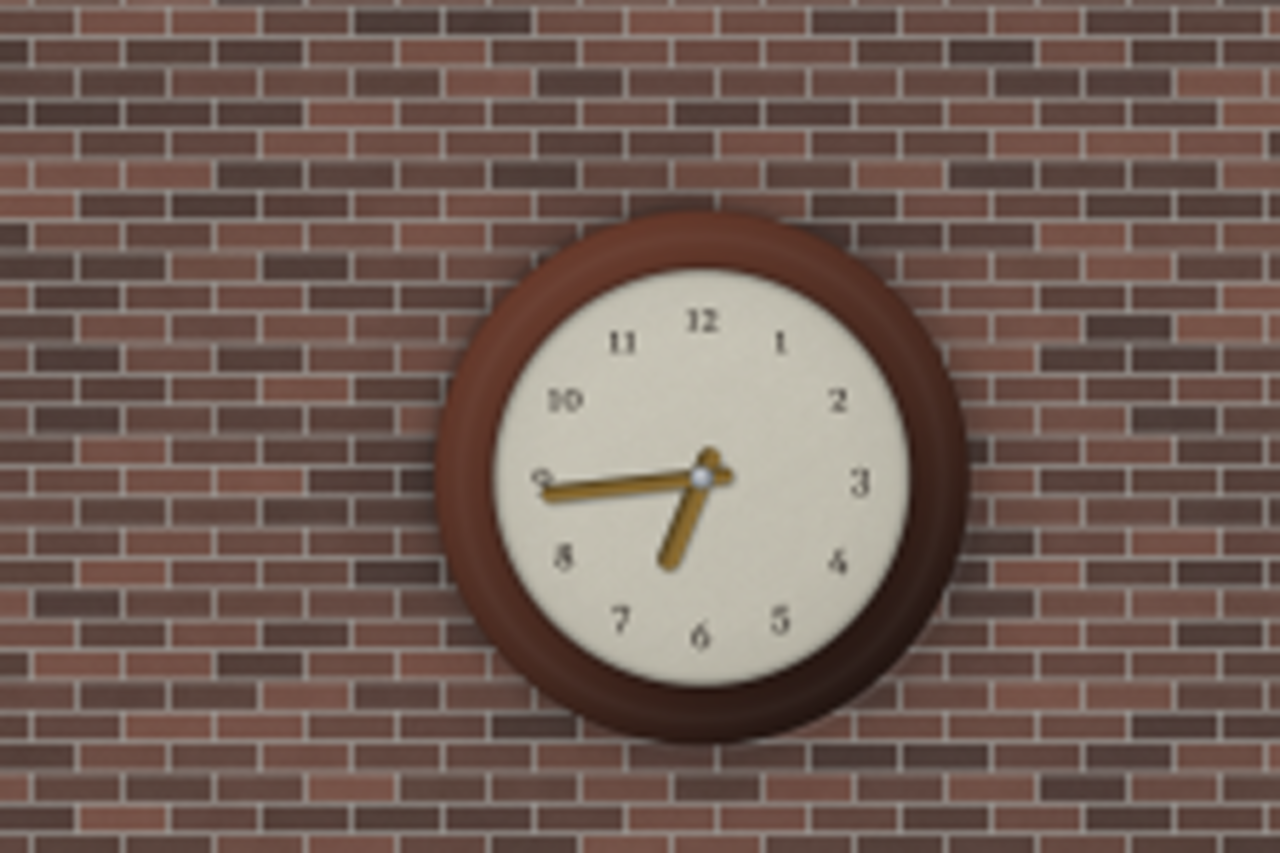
6.44
